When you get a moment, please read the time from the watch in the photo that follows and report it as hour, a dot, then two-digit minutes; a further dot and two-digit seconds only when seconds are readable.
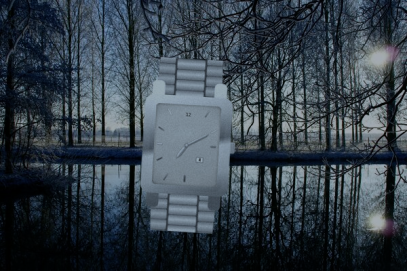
7.10
